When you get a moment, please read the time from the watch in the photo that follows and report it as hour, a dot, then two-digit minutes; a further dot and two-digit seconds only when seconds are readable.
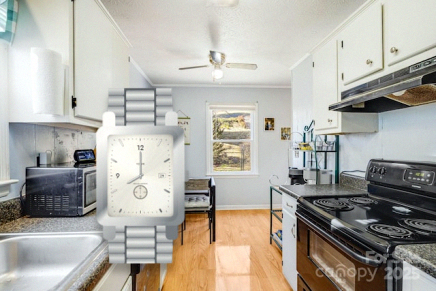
8.00
